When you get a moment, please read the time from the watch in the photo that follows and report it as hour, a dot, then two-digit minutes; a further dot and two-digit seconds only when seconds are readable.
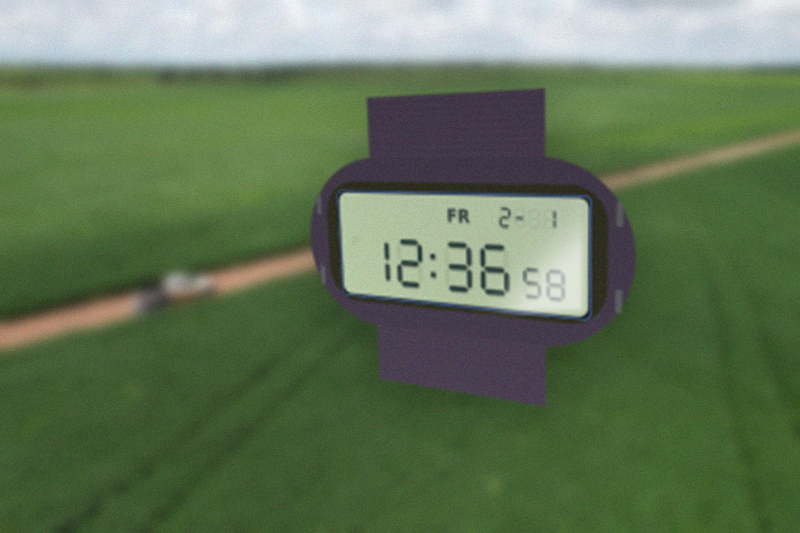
12.36.58
